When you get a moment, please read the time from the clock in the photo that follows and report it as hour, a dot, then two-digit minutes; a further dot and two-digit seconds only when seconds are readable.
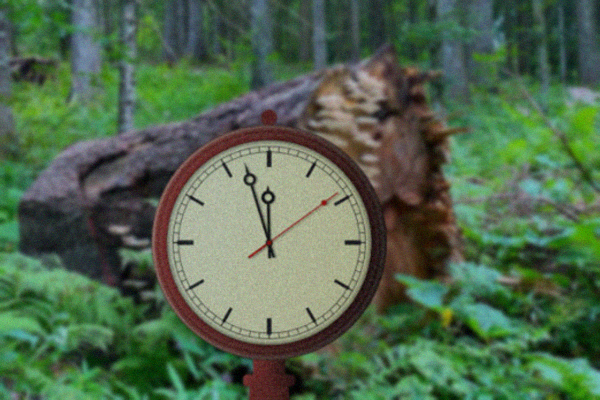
11.57.09
